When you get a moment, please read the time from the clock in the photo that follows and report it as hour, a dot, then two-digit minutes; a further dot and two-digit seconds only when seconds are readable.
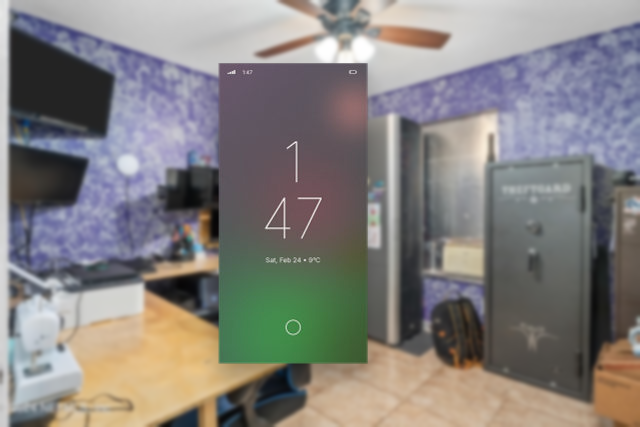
1.47
